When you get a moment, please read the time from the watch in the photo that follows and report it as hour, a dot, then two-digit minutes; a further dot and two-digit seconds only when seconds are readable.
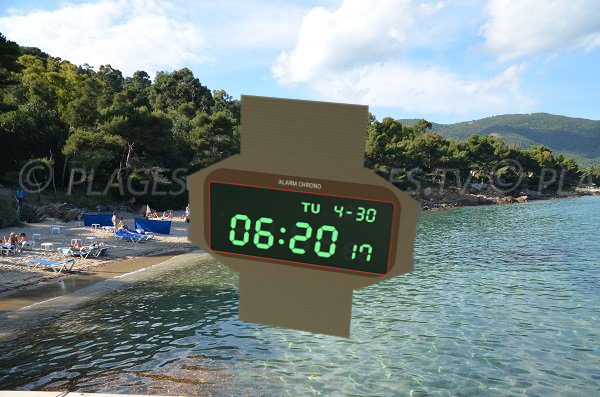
6.20.17
